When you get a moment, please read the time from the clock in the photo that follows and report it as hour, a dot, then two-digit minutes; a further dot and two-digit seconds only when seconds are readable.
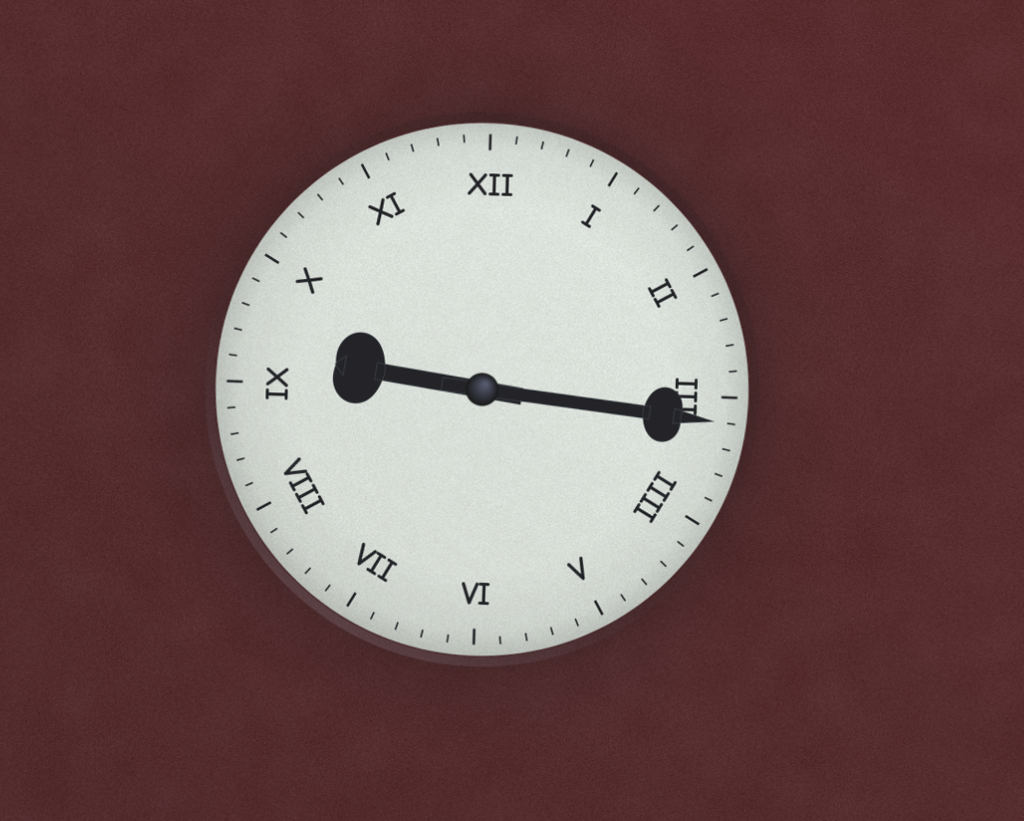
9.16
